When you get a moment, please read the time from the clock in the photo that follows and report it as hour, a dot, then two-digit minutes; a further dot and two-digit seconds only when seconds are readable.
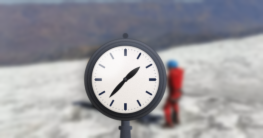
1.37
